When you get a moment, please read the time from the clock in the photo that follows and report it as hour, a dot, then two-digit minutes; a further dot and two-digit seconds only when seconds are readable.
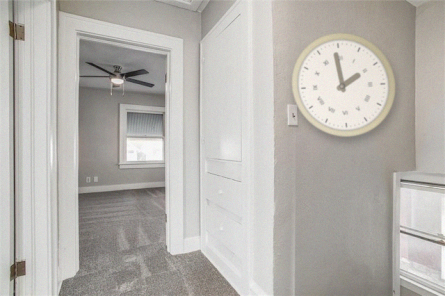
1.59
